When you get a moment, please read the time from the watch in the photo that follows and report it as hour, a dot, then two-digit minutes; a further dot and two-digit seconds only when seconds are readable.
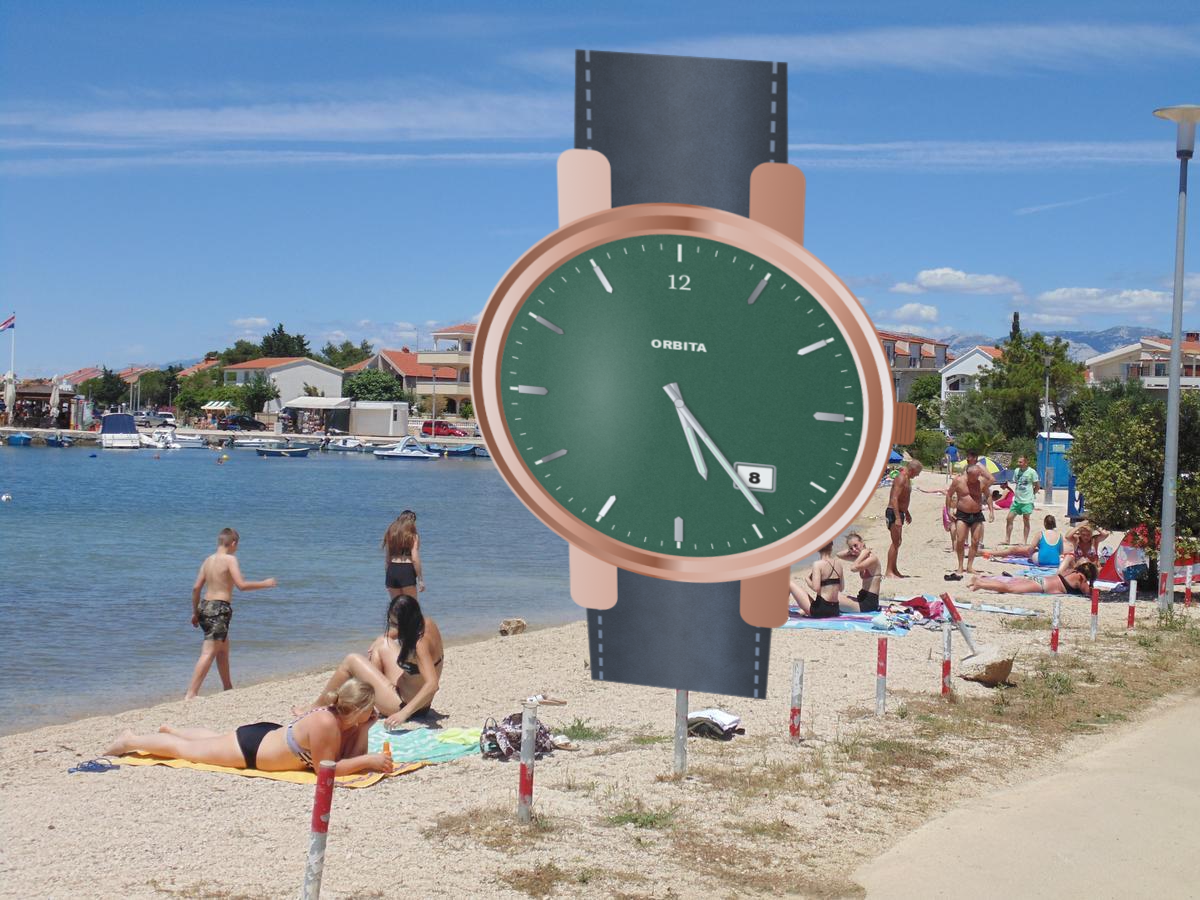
5.24
